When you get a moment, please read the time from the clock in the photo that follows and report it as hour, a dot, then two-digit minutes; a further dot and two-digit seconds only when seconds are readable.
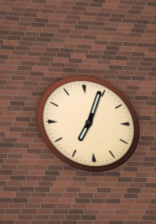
7.04
